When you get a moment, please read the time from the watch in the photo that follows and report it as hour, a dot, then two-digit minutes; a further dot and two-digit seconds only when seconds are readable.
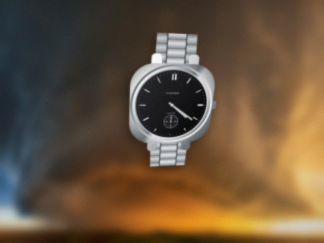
4.21
